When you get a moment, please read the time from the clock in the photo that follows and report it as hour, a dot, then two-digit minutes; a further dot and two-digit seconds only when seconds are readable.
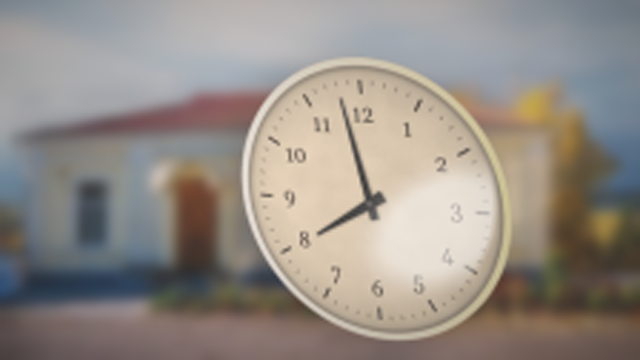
7.58
